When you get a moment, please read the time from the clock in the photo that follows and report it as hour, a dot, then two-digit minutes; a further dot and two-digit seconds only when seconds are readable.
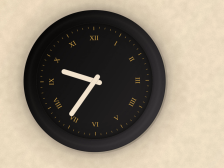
9.36
